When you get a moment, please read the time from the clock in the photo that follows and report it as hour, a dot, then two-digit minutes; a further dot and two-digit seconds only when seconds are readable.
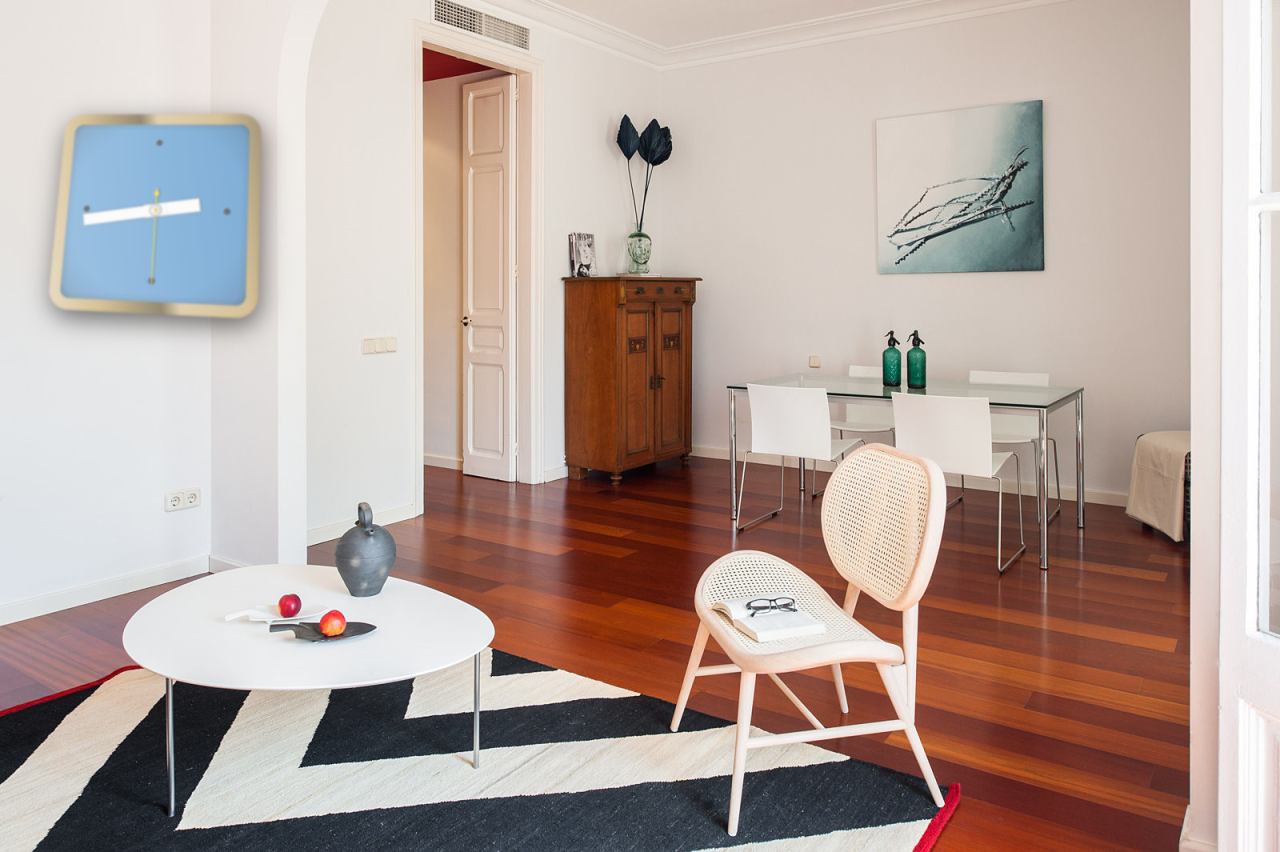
2.43.30
